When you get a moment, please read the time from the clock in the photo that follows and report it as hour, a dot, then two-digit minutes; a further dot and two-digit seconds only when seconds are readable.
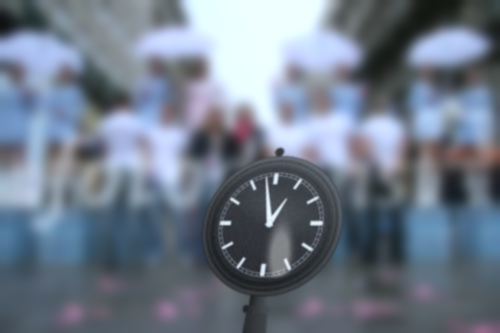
12.58
